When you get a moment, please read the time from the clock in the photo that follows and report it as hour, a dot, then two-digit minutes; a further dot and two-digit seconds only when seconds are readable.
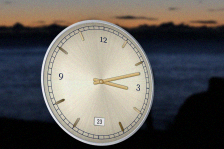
3.12
